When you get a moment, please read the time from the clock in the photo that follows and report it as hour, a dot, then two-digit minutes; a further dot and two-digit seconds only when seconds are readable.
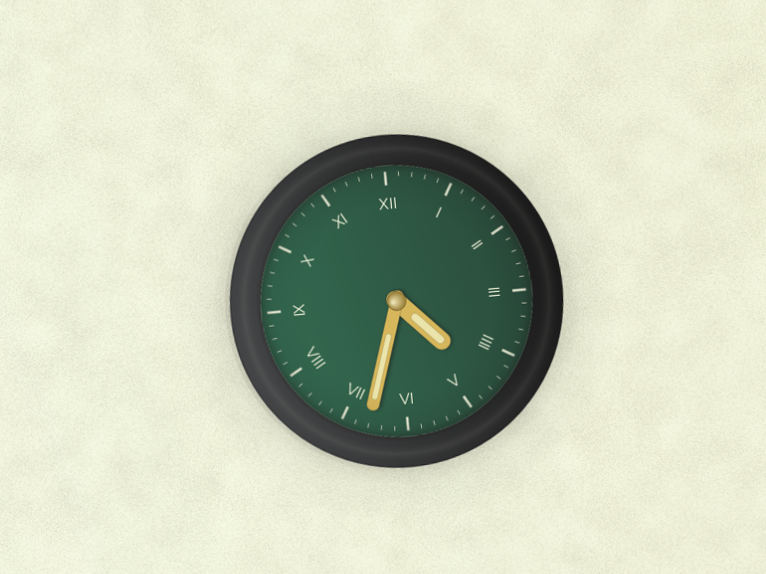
4.33
